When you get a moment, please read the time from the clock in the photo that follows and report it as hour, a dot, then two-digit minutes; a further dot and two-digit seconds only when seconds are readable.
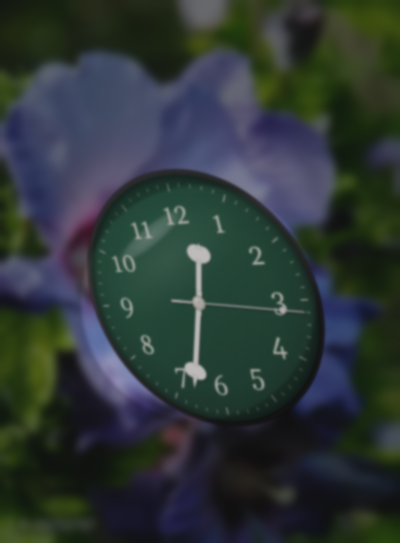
12.33.16
